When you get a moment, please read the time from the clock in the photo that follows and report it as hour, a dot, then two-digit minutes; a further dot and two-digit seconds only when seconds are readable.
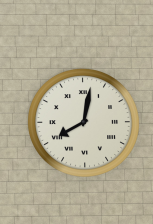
8.02
